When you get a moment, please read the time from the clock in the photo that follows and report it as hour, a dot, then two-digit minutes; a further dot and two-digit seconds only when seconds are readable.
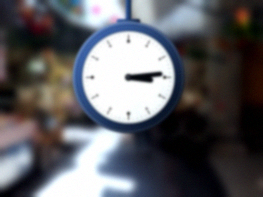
3.14
